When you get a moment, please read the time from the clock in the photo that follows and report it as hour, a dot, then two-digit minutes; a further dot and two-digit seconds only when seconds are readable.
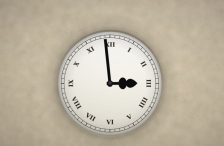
2.59
